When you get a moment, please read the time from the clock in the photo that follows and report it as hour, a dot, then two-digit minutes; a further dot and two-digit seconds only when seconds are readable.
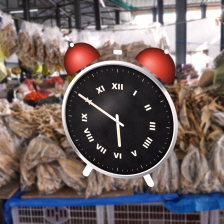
5.50
